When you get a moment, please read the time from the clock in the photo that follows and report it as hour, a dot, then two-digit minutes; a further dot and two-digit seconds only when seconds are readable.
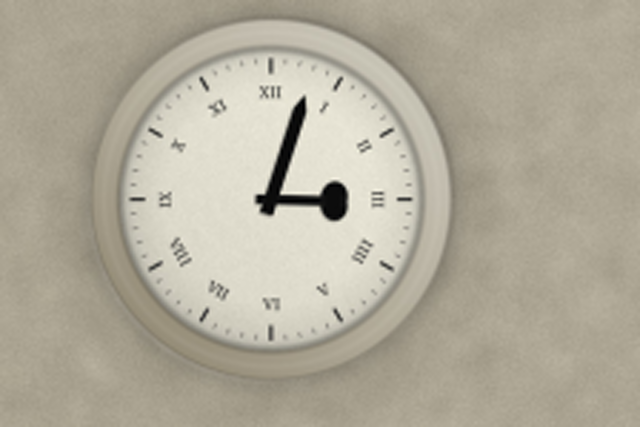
3.03
